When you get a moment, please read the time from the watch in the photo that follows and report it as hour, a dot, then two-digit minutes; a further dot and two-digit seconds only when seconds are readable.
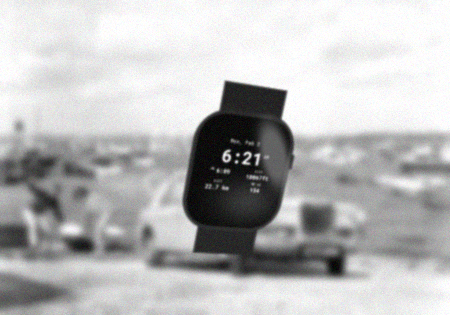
6.21
